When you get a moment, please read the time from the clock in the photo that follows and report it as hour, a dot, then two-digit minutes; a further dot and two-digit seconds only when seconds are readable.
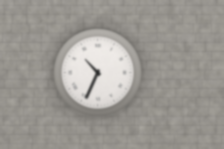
10.34
